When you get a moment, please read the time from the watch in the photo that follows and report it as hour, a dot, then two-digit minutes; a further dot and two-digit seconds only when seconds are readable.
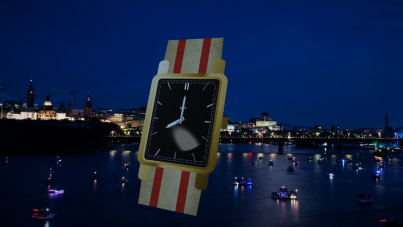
8.00
